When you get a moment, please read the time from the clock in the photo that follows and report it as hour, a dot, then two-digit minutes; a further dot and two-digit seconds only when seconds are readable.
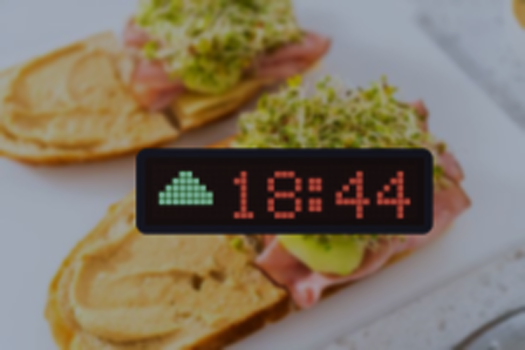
18.44
